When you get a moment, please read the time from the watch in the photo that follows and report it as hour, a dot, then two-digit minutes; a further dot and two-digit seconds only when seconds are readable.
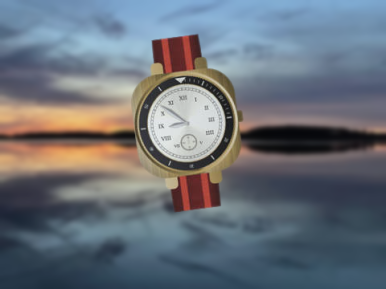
8.52
